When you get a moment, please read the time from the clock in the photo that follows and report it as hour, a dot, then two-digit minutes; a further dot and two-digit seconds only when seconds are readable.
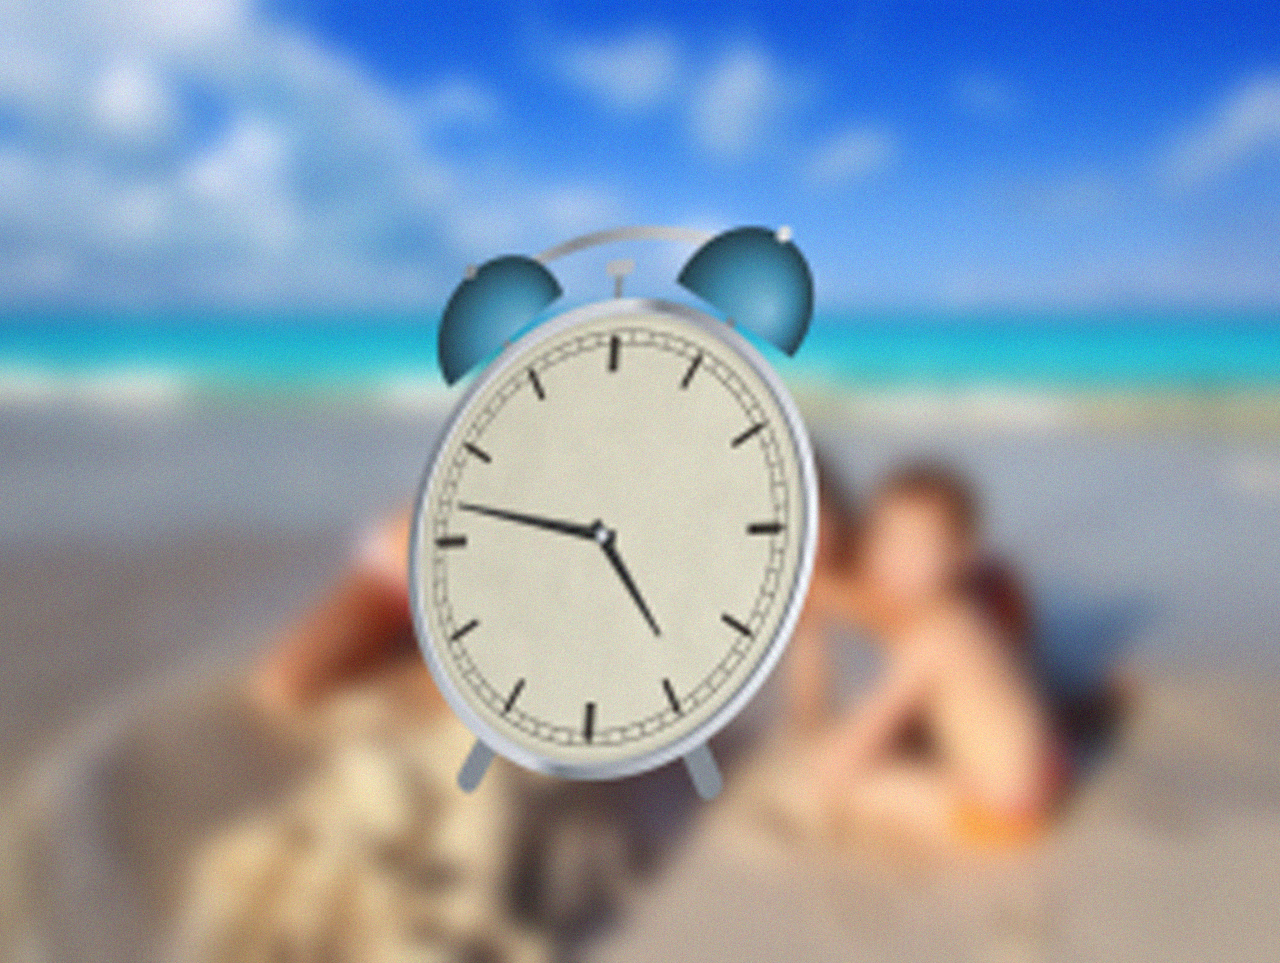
4.47
